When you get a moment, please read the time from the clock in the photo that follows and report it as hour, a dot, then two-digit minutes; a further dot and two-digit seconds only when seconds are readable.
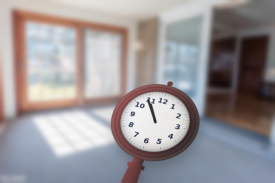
10.54
